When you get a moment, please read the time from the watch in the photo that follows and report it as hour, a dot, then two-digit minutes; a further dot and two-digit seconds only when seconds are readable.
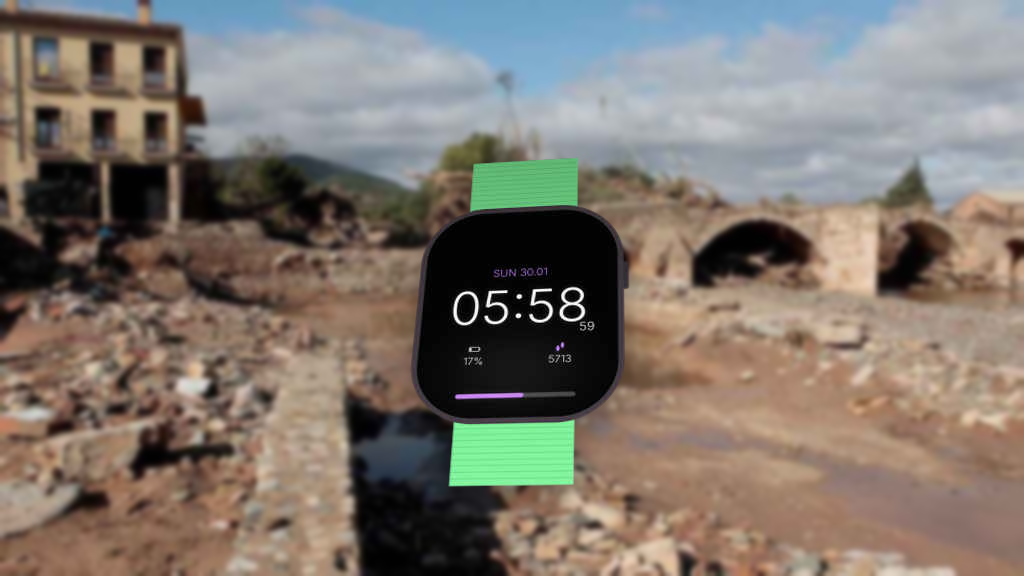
5.58.59
